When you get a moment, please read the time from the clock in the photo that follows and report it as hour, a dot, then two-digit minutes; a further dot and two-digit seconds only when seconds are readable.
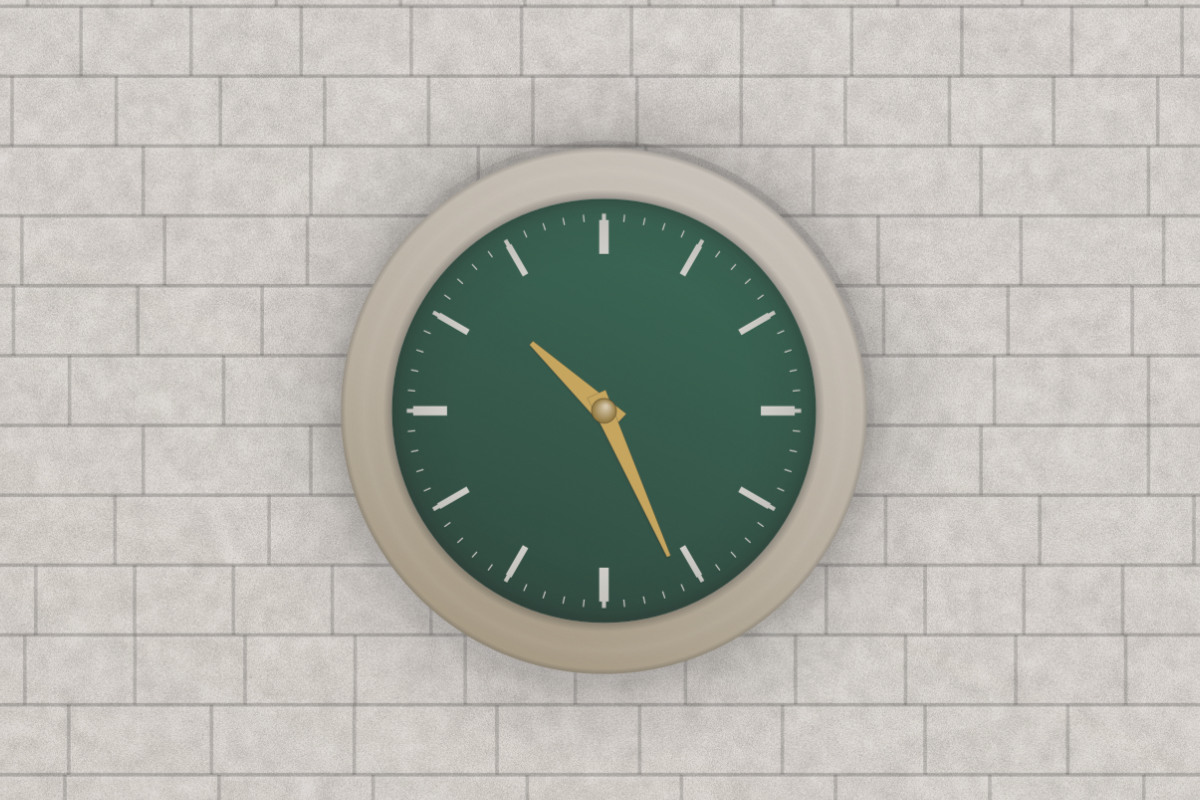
10.26
